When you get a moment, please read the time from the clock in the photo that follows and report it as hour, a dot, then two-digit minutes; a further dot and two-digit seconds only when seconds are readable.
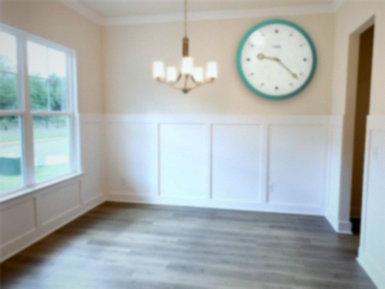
9.22
